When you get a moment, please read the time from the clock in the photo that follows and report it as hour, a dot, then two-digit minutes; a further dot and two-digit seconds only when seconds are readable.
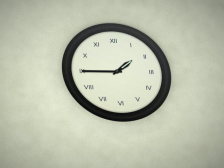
1.45
